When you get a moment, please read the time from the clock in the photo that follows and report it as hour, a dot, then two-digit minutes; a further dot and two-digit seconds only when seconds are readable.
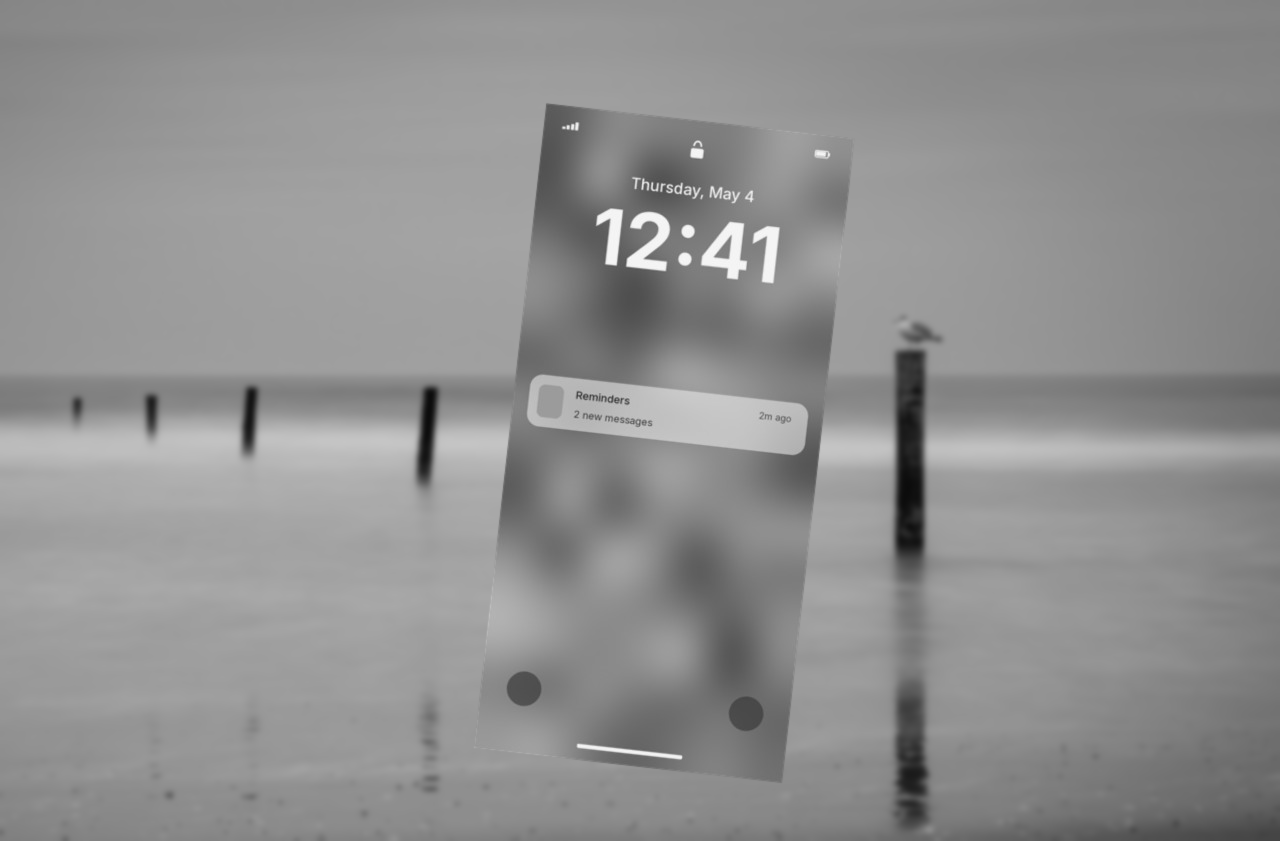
12.41
